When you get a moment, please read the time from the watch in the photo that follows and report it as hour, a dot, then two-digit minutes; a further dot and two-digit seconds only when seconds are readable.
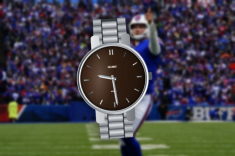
9.29
